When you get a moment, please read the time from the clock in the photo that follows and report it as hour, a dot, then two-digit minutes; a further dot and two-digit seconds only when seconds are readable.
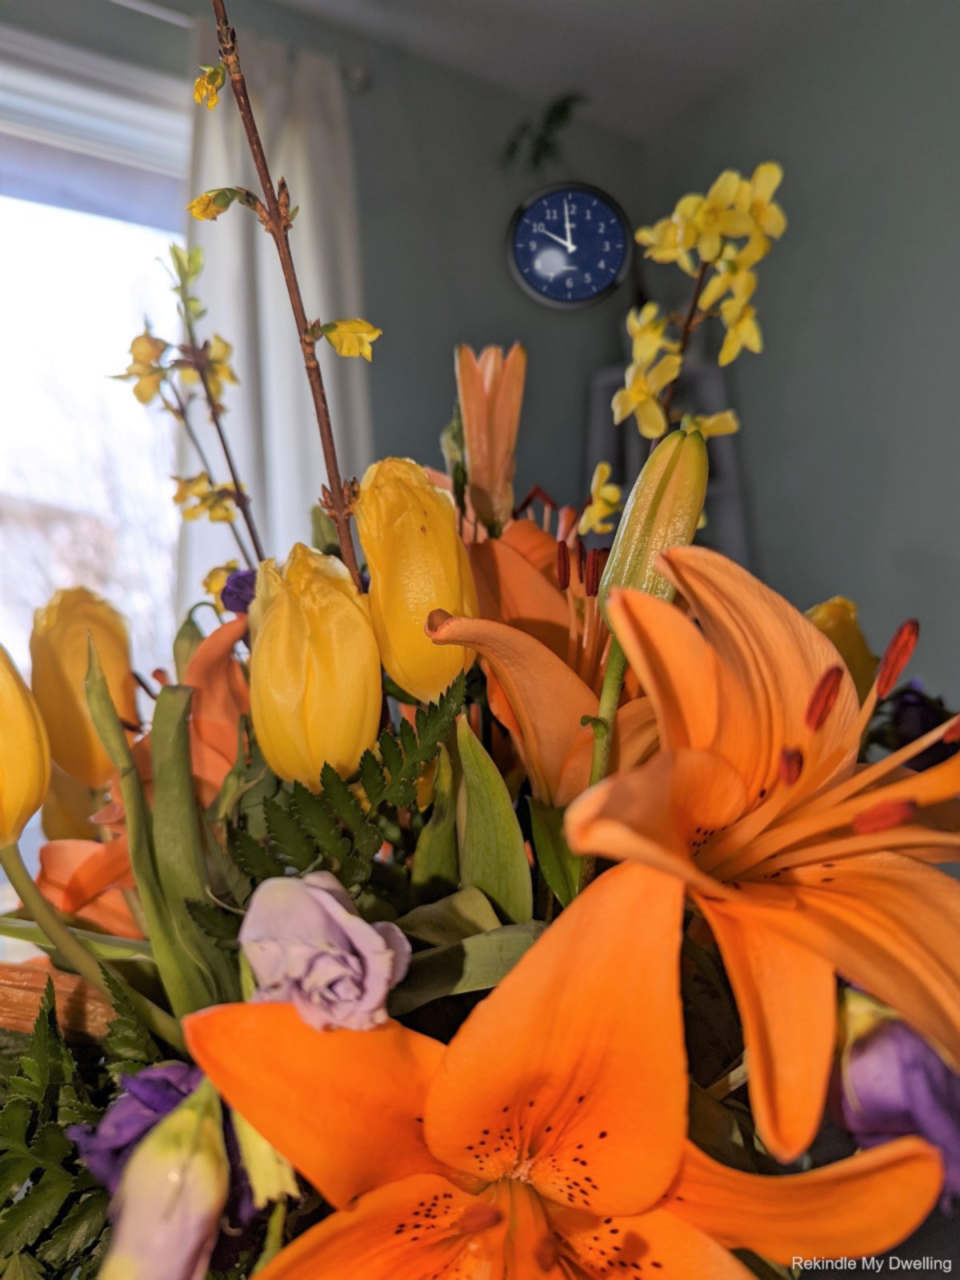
9.59
